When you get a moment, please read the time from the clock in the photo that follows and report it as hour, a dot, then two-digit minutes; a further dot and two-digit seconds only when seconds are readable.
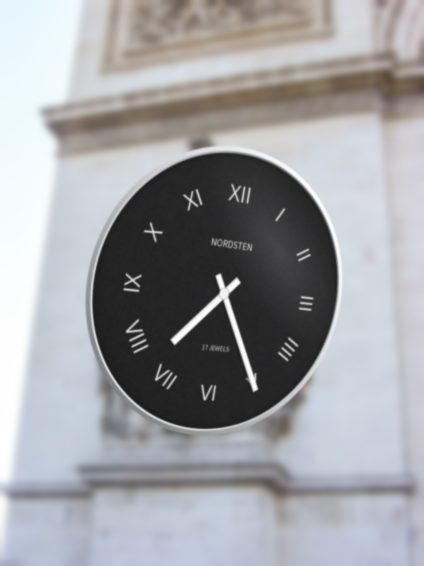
7.25
